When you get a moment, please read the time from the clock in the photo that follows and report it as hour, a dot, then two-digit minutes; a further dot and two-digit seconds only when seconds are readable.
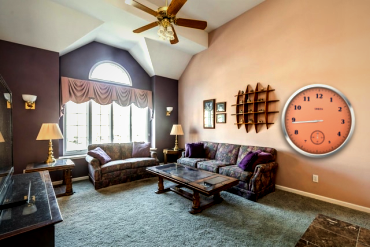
8.44
